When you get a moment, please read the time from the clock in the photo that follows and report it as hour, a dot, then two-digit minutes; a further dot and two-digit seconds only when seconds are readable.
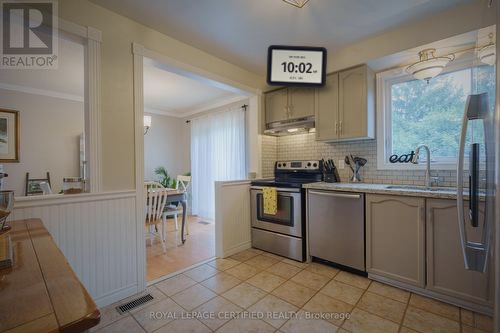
10.02
